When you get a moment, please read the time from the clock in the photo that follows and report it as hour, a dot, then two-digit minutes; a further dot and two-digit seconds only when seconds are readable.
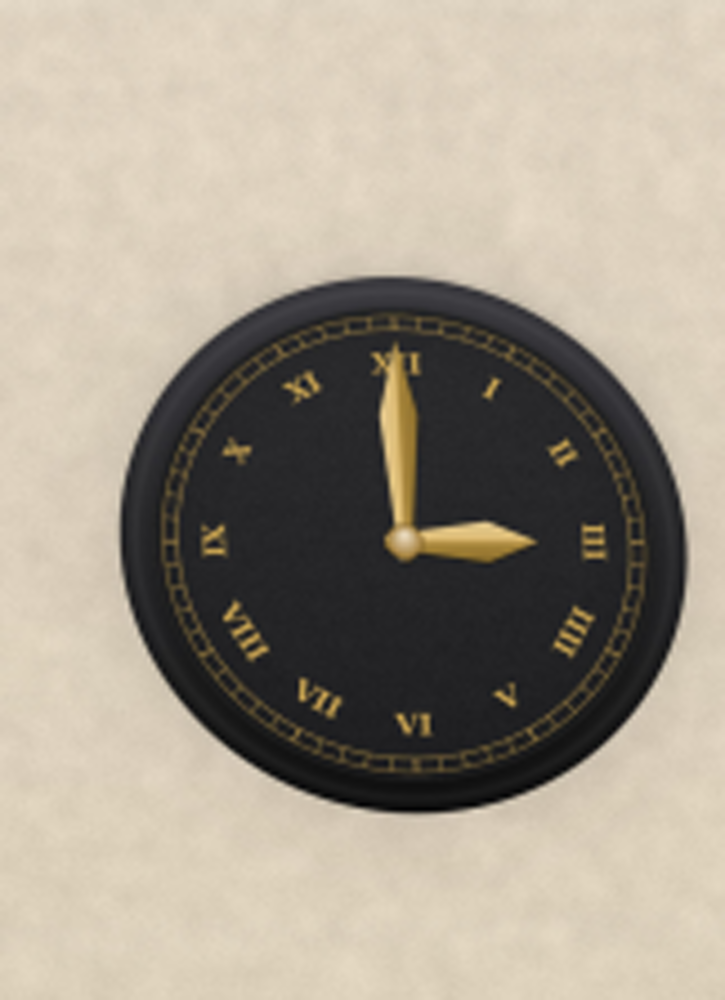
3.00
